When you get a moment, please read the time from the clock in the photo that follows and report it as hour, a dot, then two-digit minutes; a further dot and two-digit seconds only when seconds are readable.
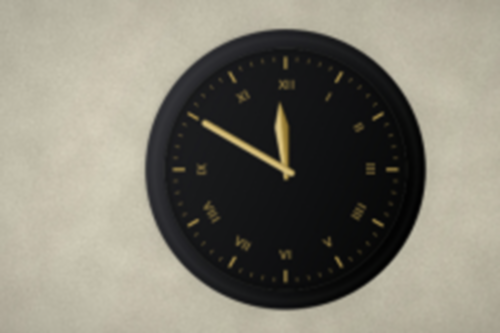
11.50
